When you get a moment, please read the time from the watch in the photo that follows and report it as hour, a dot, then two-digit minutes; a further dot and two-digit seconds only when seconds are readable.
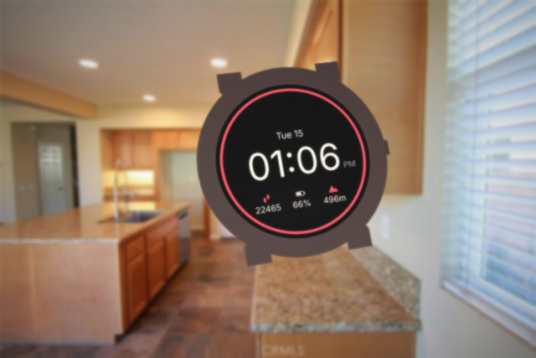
1.06
